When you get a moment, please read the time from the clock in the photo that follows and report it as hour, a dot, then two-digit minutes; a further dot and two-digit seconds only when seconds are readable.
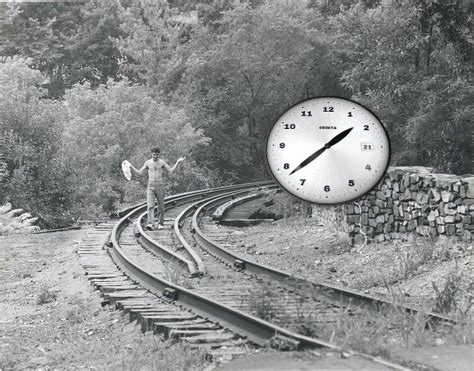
1.38
